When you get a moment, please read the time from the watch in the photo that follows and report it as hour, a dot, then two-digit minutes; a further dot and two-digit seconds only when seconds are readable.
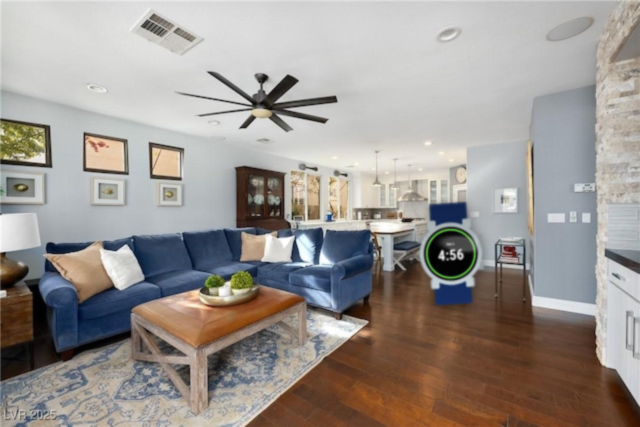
4.56
